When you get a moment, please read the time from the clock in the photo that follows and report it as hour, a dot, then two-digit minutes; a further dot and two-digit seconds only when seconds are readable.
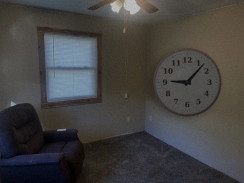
9.07
